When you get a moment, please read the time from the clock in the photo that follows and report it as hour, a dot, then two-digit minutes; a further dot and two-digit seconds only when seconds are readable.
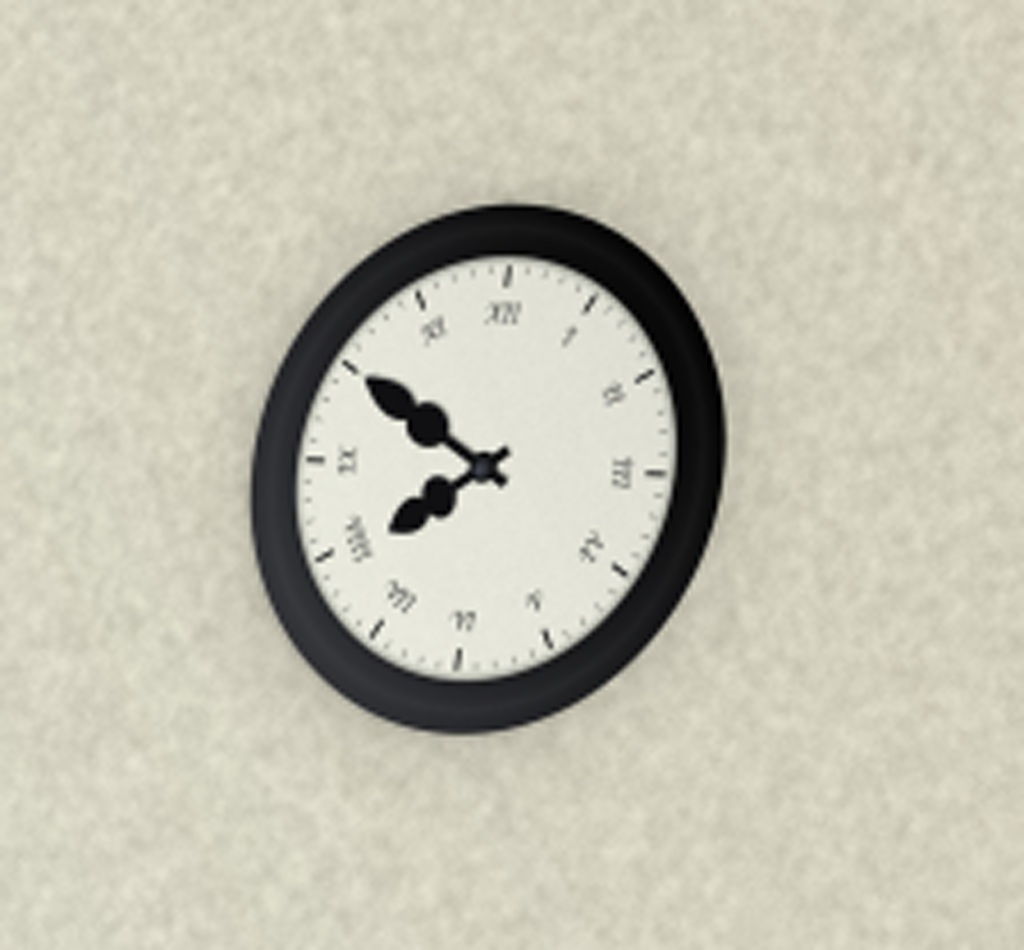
7.50
